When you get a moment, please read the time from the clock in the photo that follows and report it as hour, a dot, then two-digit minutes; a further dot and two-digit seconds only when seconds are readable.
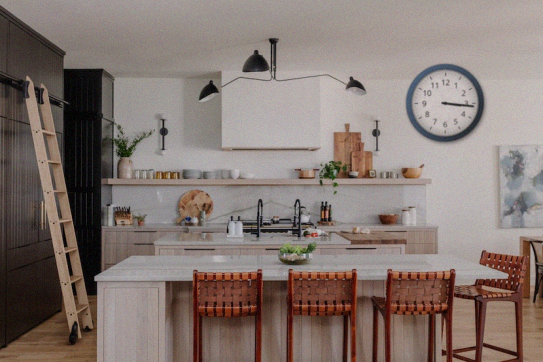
3.16
